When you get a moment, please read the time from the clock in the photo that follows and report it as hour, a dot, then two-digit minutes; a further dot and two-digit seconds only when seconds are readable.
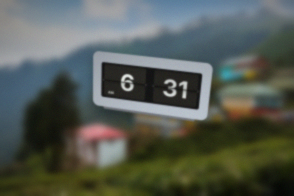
6.31
